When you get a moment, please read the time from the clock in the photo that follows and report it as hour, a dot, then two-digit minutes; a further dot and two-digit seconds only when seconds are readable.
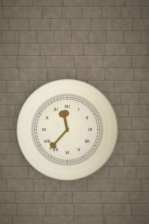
11.37
